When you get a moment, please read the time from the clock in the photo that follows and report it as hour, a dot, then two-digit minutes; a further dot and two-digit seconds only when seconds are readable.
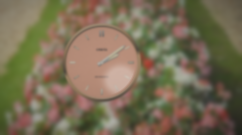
2.09
